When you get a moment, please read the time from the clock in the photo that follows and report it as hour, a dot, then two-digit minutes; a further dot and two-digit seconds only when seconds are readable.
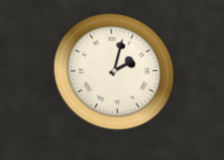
2.03
